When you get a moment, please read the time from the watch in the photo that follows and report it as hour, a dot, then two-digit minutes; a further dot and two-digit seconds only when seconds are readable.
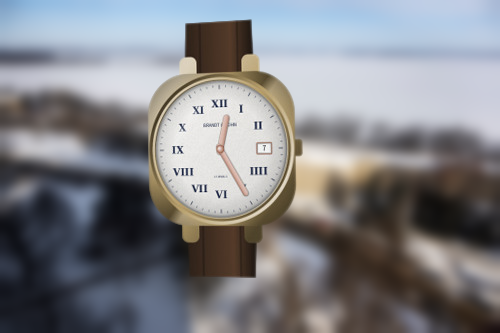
12.25
